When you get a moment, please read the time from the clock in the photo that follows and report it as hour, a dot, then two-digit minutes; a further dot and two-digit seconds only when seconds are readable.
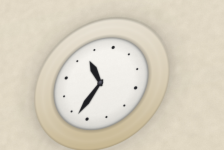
10.33
